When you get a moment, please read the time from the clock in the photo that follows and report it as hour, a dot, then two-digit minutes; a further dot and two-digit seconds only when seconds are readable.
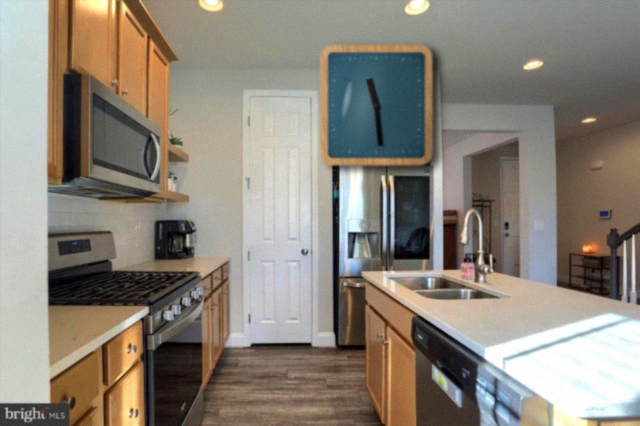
11.29
